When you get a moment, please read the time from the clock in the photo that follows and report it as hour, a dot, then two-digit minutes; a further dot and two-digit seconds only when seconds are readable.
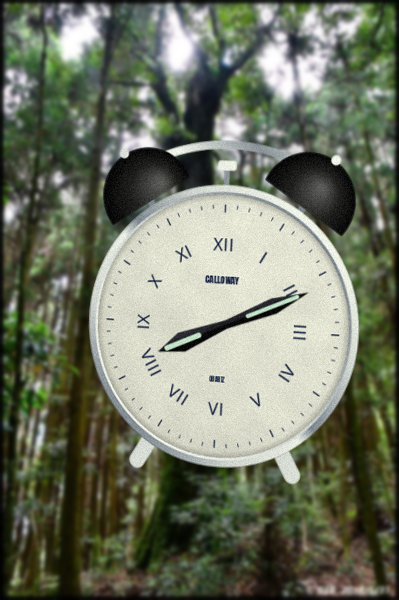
8.11
